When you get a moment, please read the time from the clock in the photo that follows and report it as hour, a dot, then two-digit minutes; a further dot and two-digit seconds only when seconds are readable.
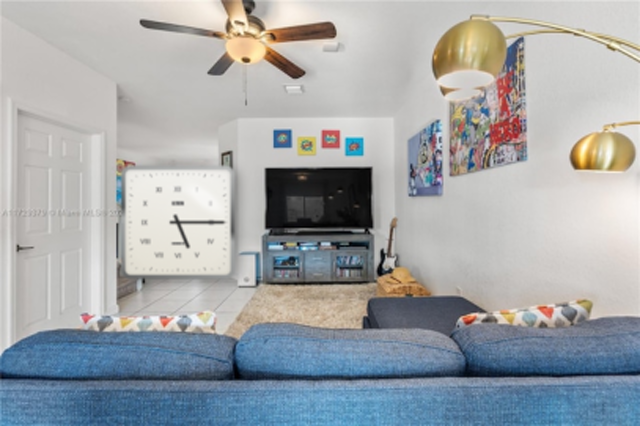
5.15
